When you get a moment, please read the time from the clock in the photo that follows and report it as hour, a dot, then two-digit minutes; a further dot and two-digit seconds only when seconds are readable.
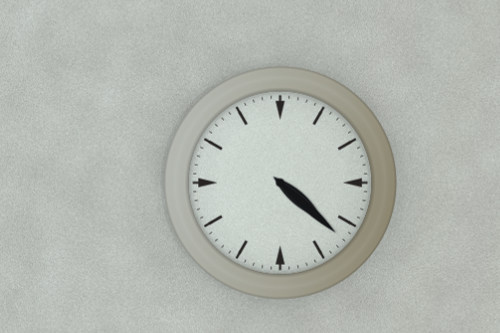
4.22
